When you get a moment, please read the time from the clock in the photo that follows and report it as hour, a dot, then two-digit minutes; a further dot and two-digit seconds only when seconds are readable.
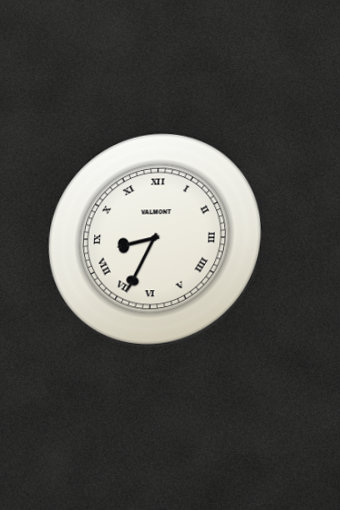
8.34
